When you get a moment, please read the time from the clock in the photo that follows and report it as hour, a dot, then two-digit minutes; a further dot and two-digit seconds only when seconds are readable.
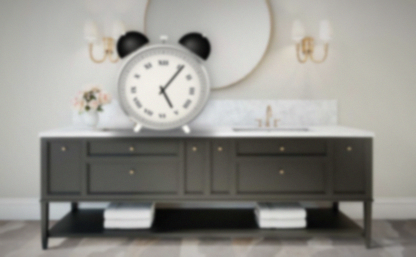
5.06
